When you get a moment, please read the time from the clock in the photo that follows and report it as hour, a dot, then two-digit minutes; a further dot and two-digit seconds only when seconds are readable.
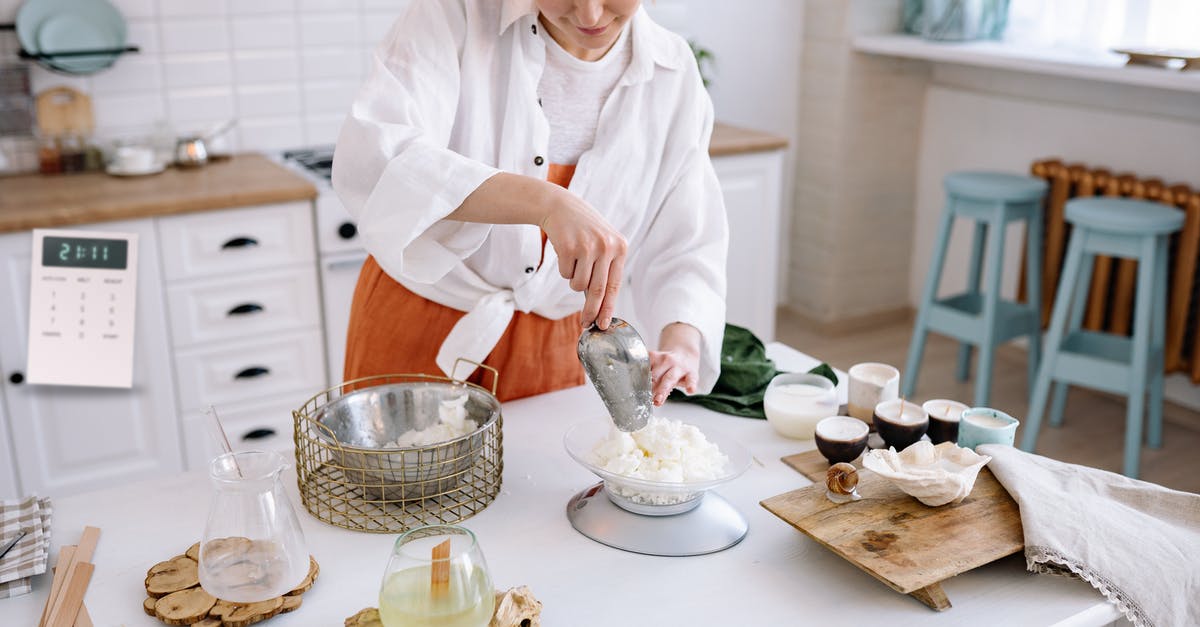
21.11
